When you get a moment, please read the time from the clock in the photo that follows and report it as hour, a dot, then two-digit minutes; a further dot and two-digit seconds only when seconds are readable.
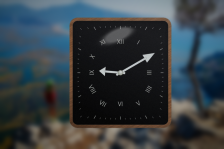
9.10
